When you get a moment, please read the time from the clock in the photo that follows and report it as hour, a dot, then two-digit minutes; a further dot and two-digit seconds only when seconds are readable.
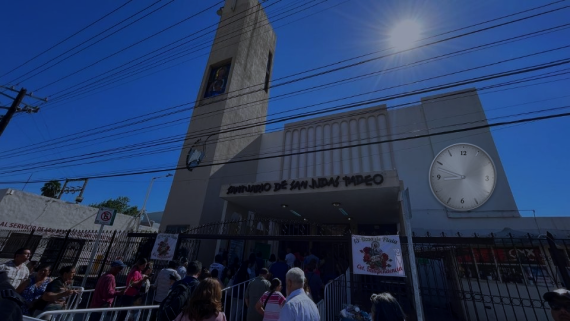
8.48
